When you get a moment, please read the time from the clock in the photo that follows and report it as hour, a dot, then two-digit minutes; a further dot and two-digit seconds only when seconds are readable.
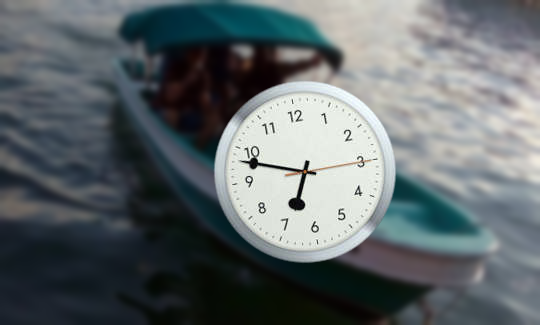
6.48.15
